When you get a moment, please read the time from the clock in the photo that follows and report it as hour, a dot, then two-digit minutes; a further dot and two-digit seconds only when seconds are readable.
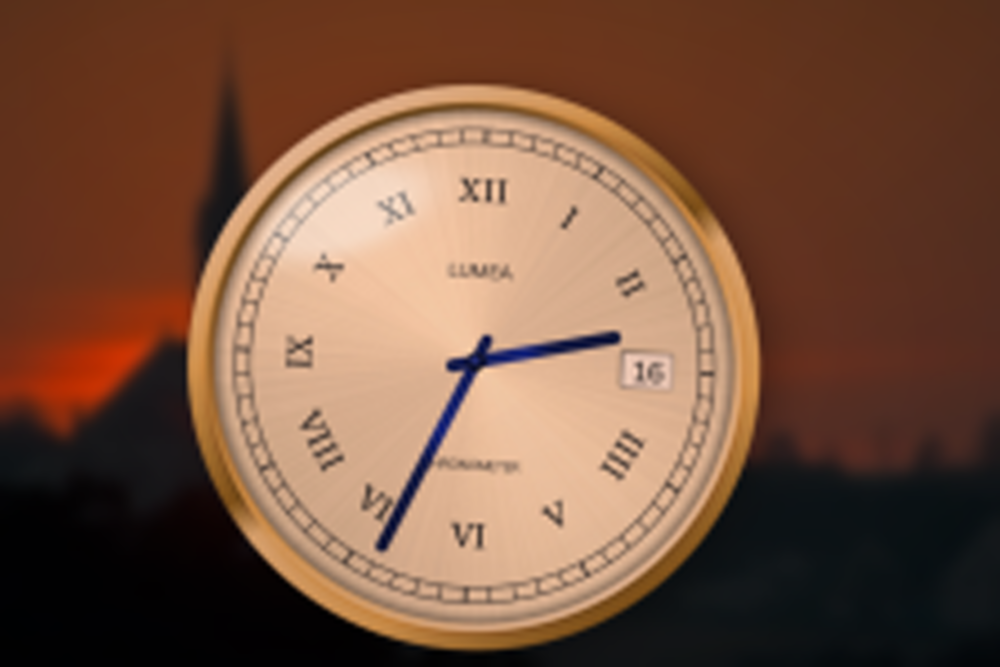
2.34
